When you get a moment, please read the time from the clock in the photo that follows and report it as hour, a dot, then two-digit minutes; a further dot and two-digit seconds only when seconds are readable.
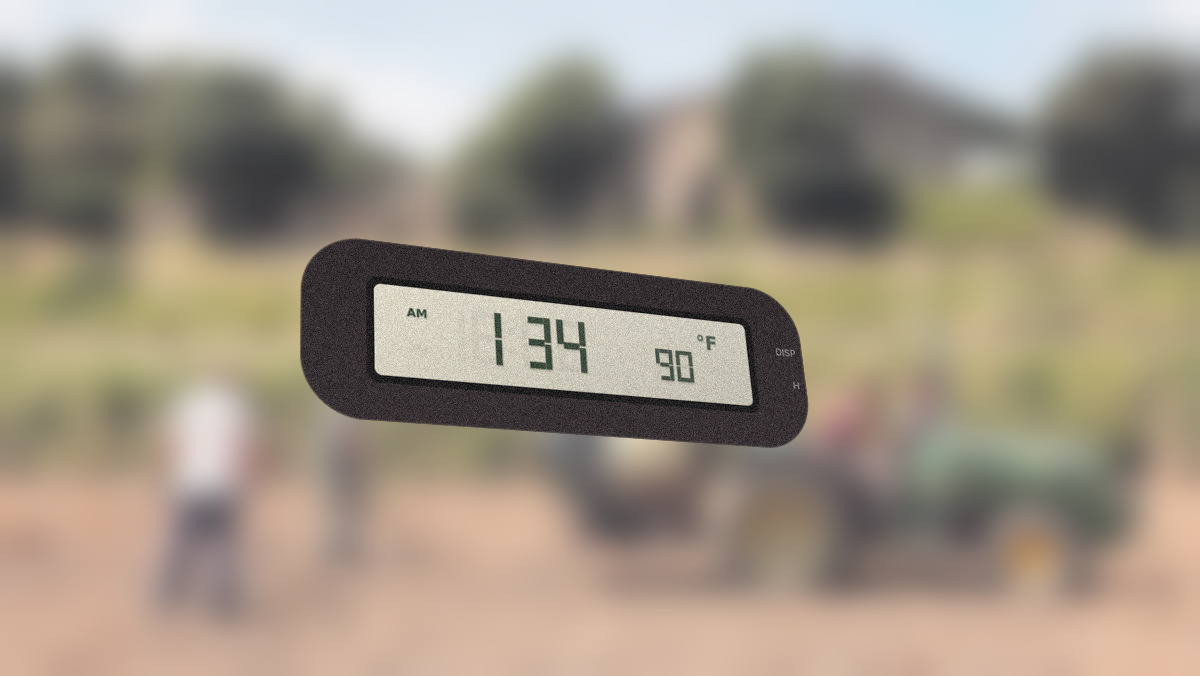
1.34
